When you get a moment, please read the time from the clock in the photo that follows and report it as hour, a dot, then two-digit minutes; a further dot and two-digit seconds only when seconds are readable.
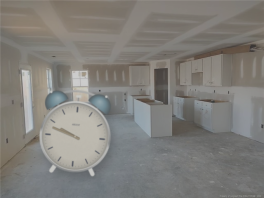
9.48
